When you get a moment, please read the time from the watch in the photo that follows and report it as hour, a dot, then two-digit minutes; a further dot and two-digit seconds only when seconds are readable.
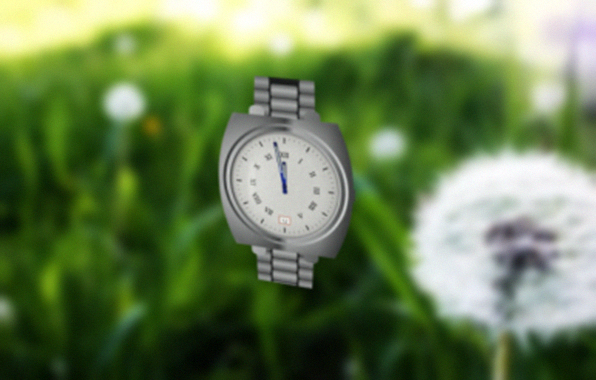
11.58
